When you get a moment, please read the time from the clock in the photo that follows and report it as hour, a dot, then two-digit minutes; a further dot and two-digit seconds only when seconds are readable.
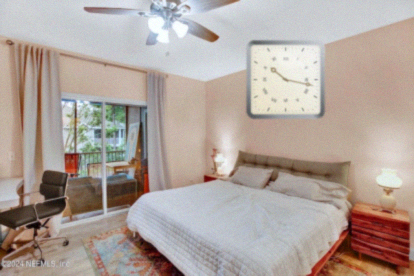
10.17
